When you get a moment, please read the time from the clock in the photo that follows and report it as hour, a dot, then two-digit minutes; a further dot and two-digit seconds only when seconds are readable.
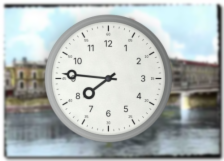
7.46
